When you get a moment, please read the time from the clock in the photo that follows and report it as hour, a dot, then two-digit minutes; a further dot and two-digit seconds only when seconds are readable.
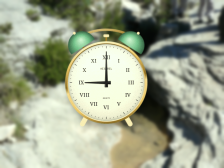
9.00
